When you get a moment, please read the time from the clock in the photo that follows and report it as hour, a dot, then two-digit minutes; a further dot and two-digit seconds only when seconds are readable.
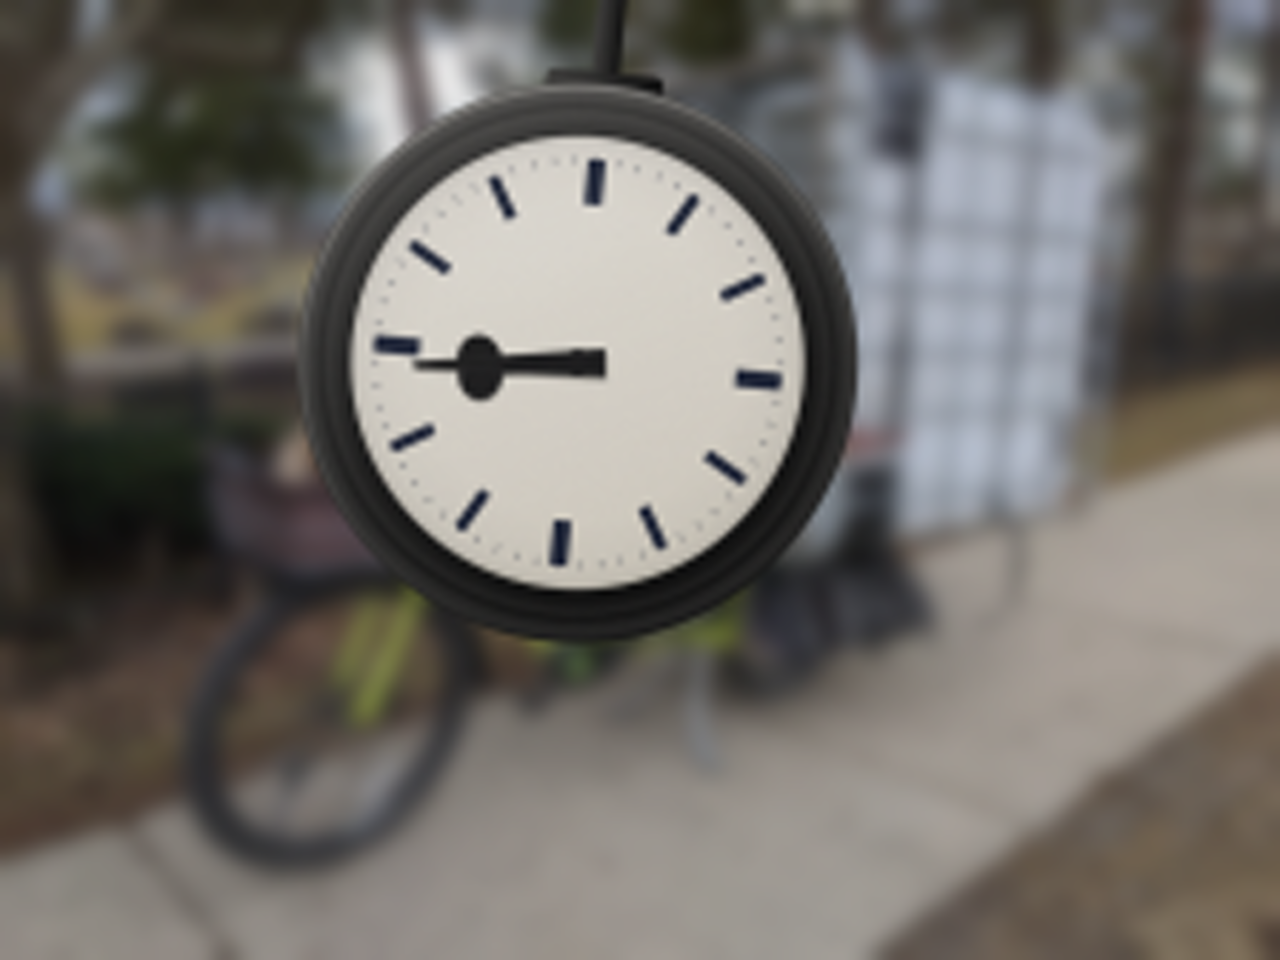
8.44
